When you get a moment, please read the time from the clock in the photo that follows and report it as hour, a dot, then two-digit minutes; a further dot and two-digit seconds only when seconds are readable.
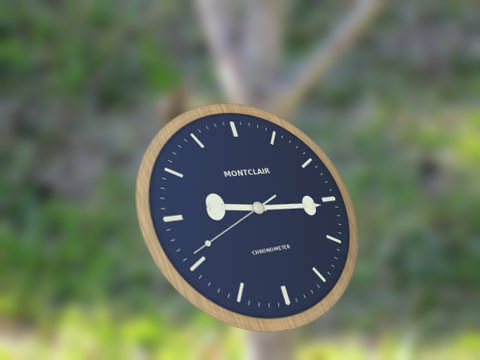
9.15.41
